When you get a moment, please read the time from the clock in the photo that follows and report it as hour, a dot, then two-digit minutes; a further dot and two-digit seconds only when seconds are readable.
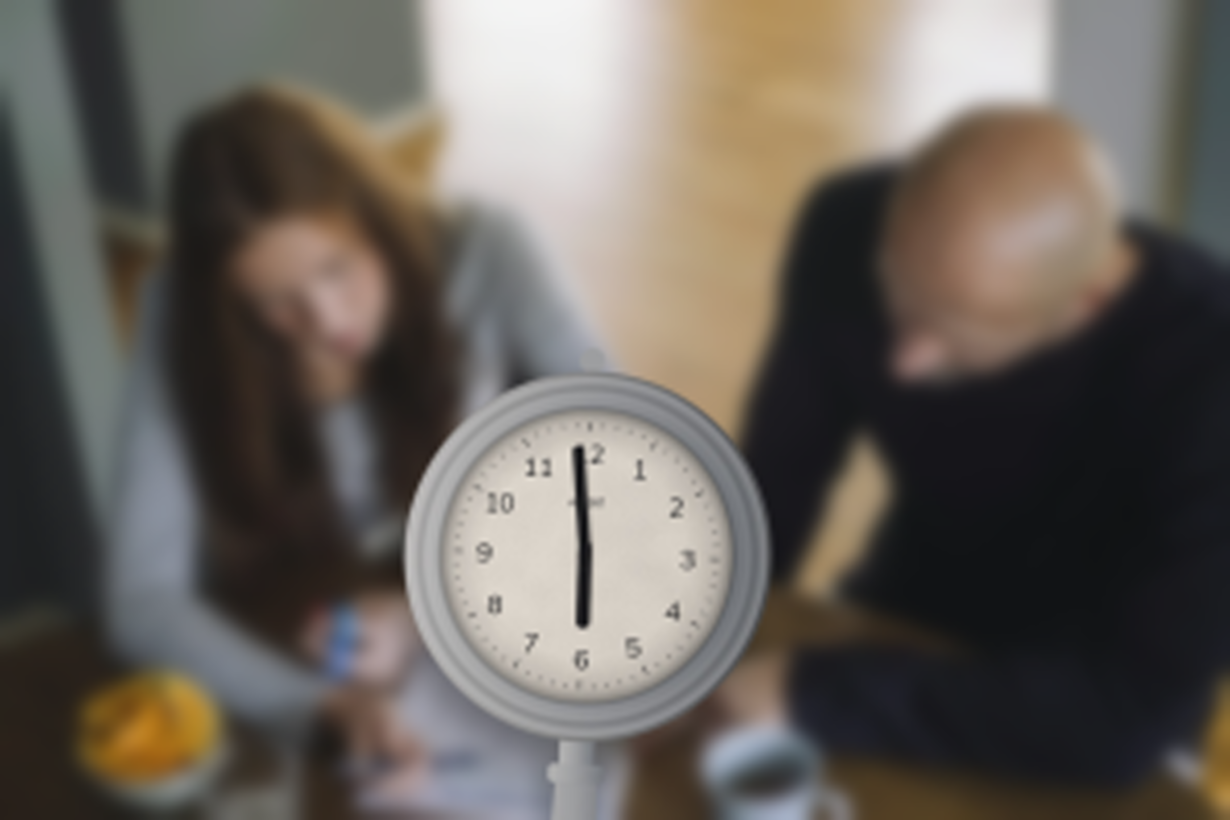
5.59
